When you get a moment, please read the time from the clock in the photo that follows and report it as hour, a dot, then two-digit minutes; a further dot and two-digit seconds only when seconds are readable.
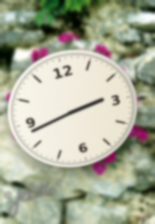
2.43
